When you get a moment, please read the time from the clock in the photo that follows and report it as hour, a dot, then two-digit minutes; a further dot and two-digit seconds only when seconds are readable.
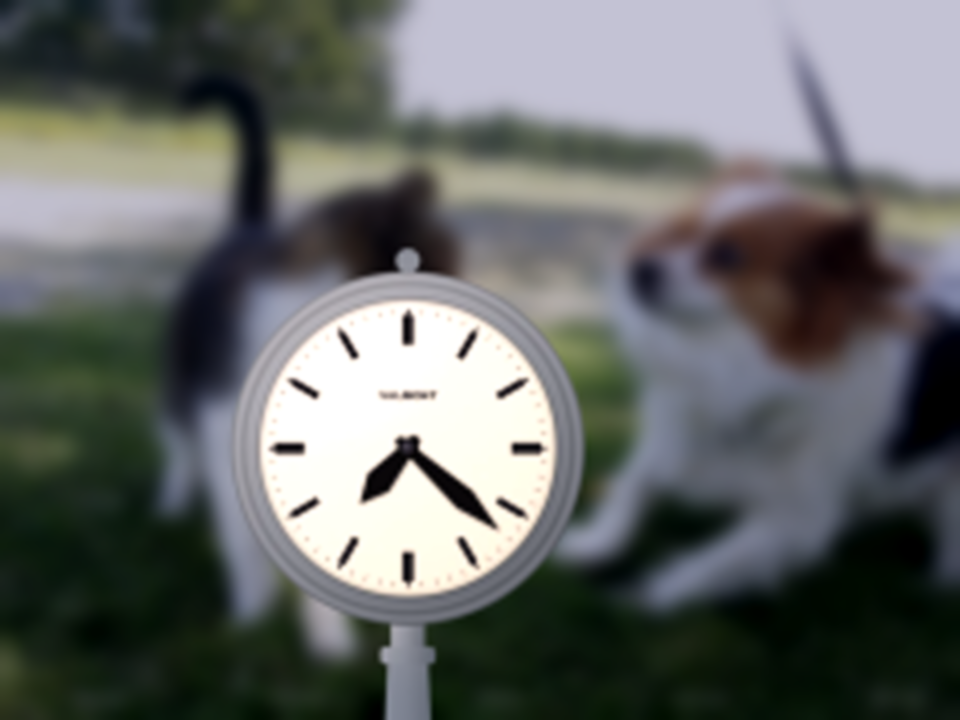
7.22
